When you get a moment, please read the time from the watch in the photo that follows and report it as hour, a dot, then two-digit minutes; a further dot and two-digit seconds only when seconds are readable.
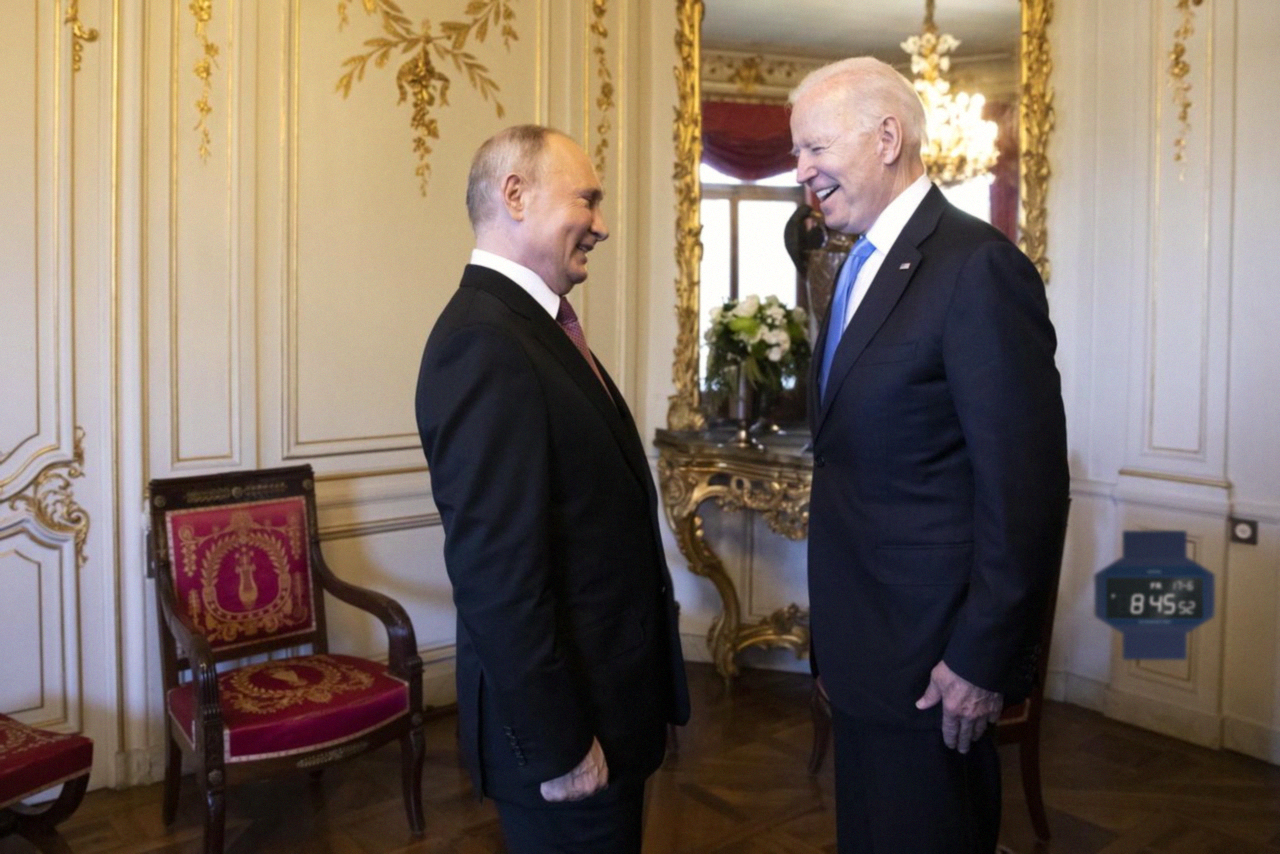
8.45
